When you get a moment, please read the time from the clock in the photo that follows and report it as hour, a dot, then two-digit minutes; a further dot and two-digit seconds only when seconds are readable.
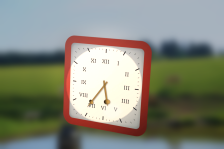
5.36
